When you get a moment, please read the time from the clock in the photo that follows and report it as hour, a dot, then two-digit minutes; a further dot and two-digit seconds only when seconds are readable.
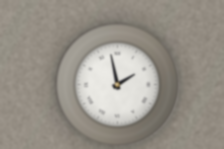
1.58
